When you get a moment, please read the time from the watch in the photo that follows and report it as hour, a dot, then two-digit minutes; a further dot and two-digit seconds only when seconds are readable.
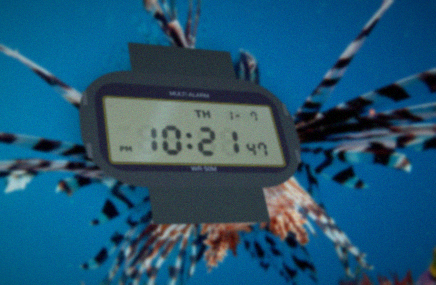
10.21.47
